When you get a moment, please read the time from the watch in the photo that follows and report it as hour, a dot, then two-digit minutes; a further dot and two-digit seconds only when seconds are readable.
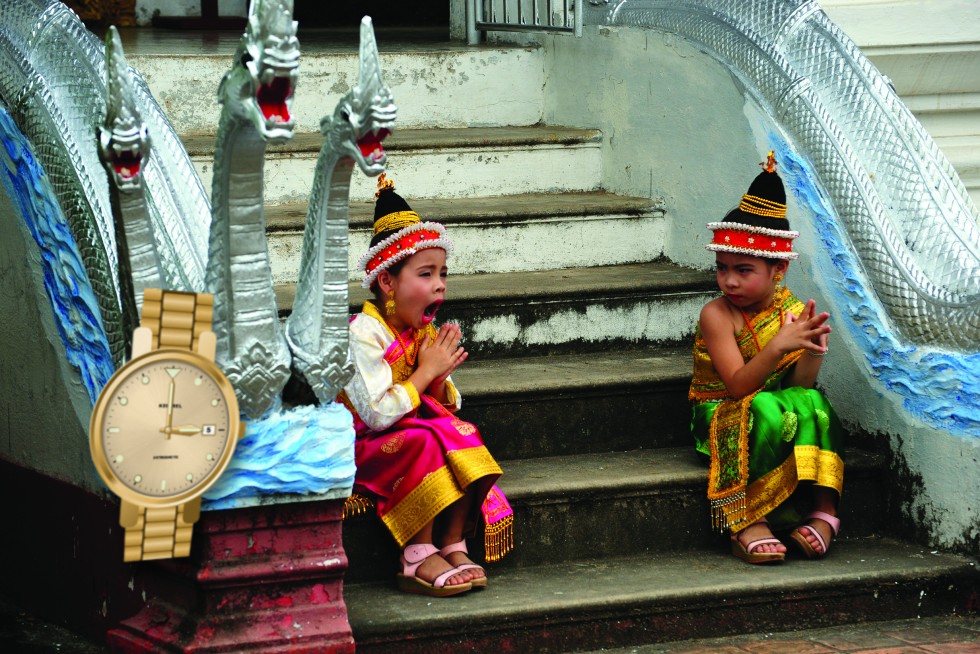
3.00
